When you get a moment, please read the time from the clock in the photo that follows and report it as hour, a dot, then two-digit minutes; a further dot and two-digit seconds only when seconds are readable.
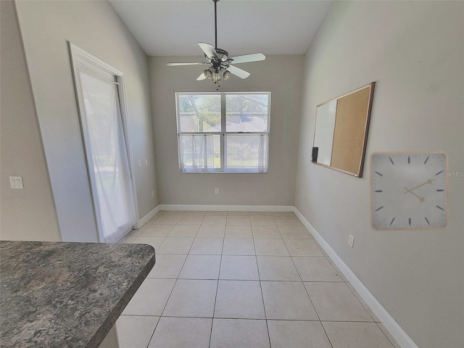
4.11
